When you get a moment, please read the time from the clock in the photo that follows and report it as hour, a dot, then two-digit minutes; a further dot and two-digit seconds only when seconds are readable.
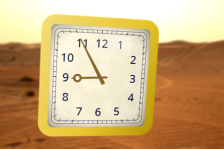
8.55
